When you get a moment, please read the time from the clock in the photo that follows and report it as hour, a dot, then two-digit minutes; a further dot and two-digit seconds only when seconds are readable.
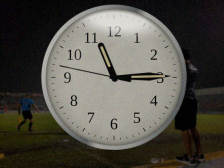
11.14.47
